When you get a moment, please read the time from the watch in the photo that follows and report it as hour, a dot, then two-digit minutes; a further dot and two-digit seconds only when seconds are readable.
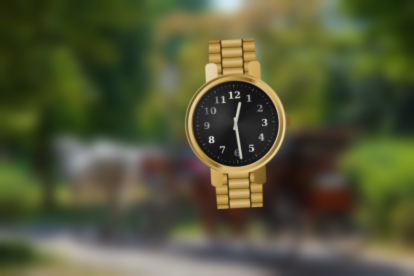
12.29
